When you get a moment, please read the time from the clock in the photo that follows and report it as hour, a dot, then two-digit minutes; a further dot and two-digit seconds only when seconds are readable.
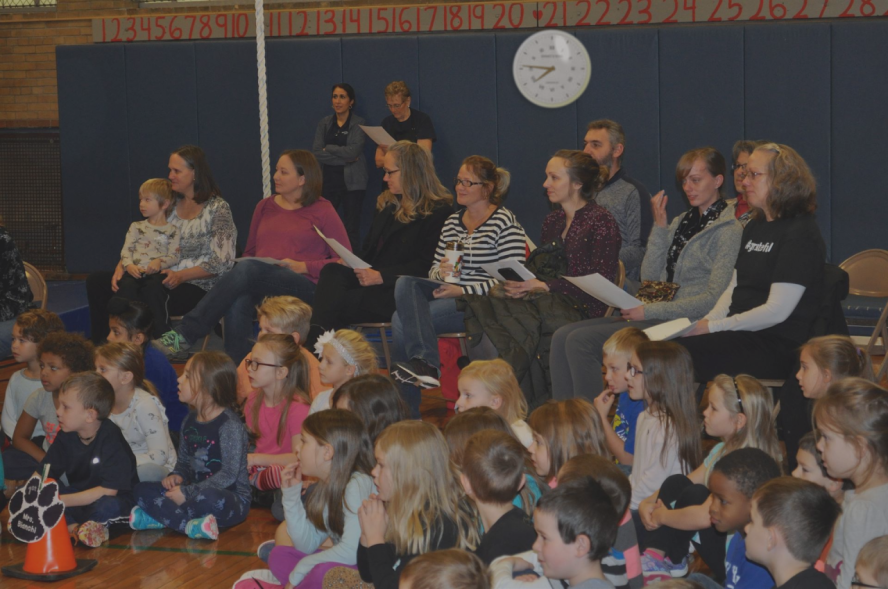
7.46
